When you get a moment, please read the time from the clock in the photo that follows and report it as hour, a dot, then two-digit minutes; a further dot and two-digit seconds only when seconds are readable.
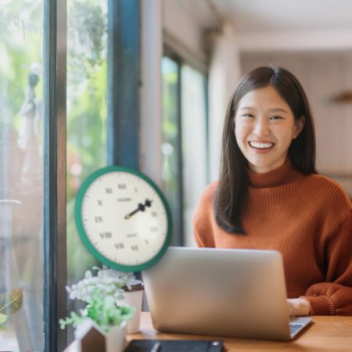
2.11
